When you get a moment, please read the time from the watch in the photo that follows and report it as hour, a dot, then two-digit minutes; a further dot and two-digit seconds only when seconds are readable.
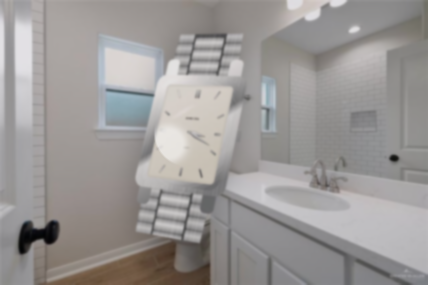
3.19
